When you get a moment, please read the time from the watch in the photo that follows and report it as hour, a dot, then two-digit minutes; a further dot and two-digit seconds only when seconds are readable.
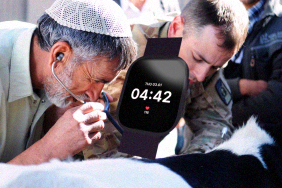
4.42
